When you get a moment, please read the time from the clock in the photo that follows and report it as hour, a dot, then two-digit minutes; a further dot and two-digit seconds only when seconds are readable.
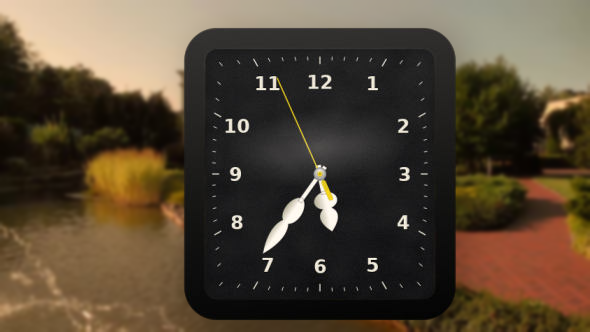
5.35.56
